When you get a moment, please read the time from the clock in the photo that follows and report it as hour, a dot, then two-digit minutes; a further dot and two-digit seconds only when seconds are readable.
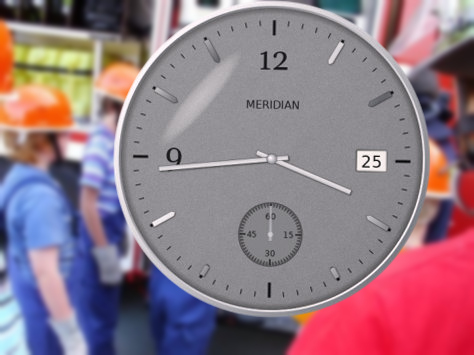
3.44
